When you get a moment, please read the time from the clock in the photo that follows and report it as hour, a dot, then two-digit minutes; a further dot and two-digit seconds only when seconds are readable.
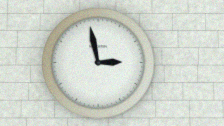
2.58
